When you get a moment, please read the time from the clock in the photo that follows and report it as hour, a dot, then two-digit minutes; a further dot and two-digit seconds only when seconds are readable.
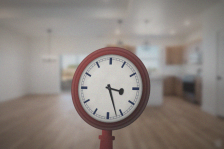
3.27
